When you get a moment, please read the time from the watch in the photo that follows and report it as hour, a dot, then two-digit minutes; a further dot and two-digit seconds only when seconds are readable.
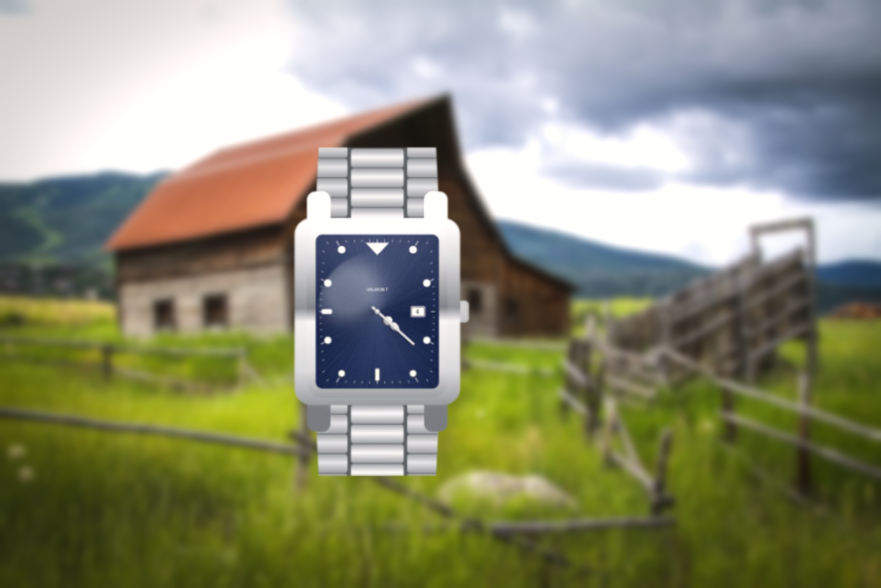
4.22
